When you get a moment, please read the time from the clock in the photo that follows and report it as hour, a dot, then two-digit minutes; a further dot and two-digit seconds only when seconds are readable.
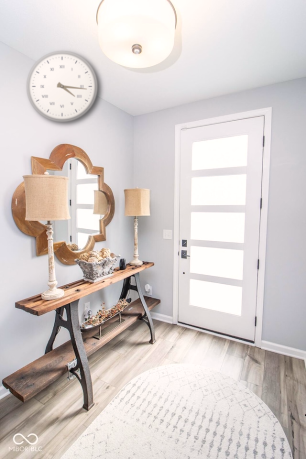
4.16
